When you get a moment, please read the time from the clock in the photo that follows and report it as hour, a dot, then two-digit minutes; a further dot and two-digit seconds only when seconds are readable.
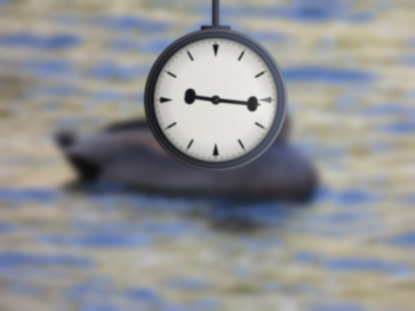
9.16
